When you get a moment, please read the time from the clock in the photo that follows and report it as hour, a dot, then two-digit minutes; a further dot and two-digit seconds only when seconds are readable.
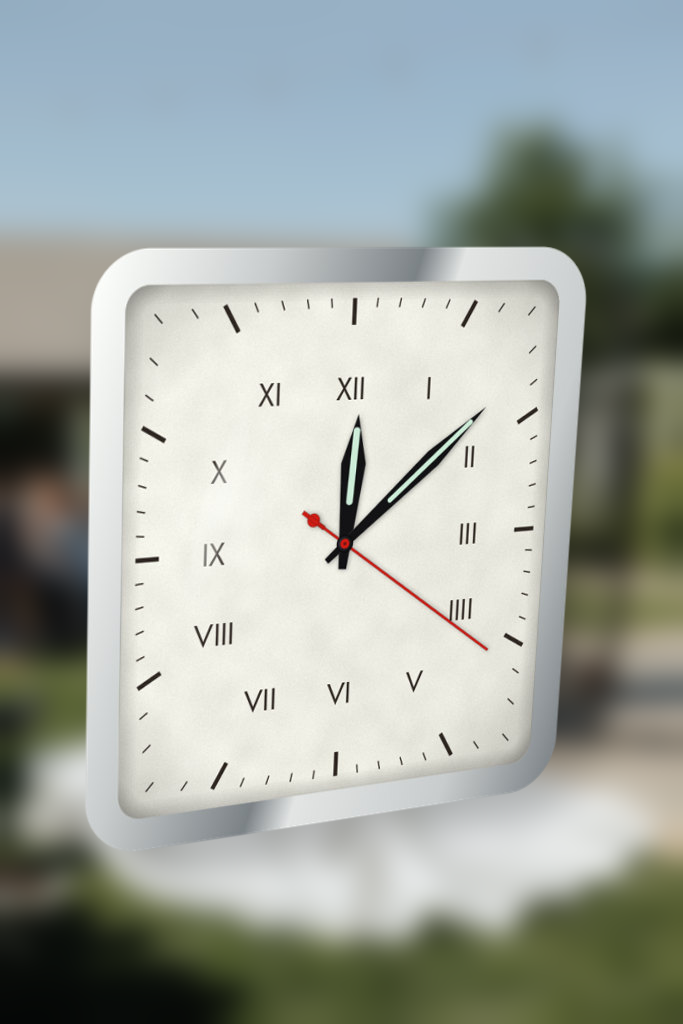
12.08.21
